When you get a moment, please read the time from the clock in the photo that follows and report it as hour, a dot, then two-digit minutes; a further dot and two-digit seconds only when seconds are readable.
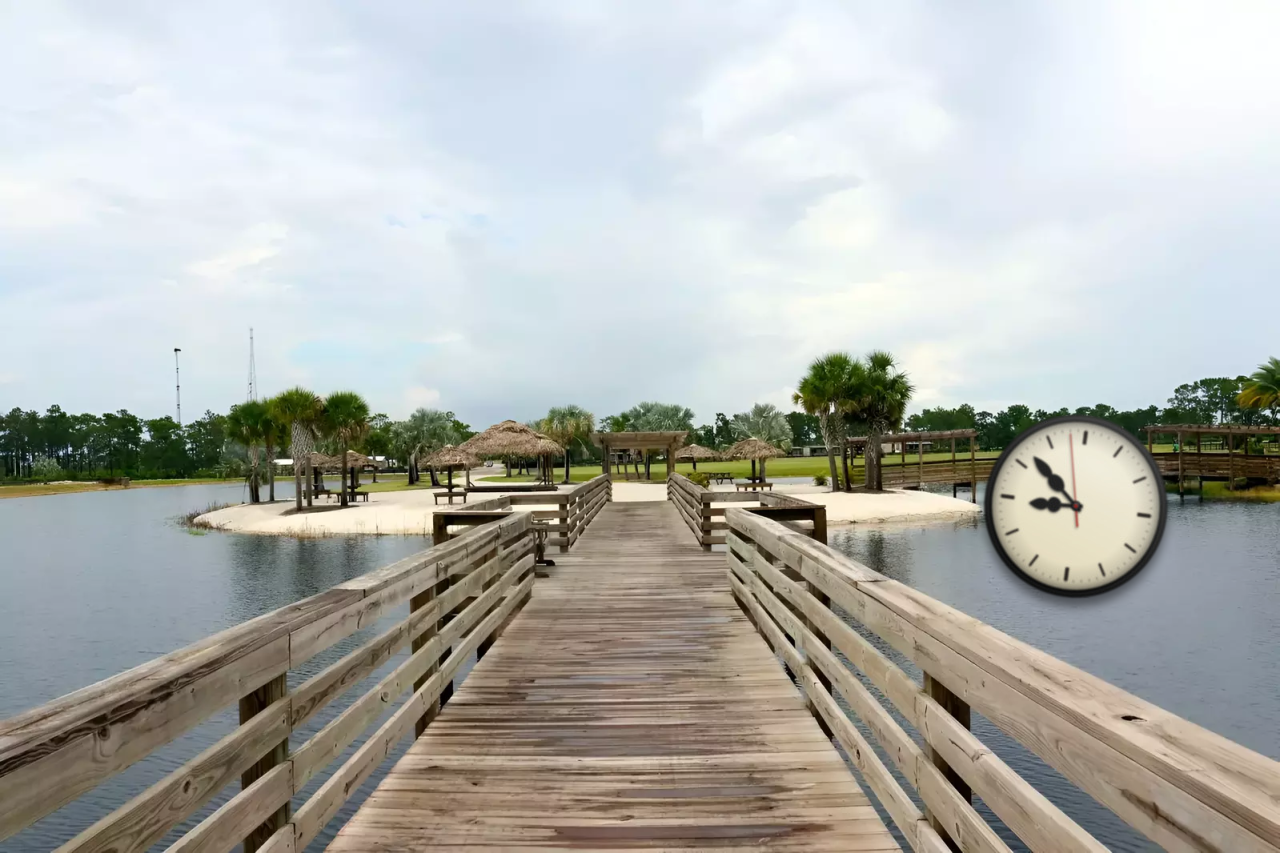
8.51.58
